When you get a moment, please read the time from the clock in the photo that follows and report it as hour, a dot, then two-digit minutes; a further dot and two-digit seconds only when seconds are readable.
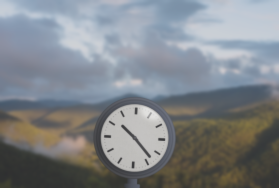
10.23
